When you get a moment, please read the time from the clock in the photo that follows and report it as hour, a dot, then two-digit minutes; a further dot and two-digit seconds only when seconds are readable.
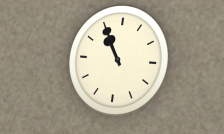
10.55
